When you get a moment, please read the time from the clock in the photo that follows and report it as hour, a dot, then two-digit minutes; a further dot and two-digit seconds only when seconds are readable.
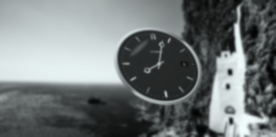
8.03
